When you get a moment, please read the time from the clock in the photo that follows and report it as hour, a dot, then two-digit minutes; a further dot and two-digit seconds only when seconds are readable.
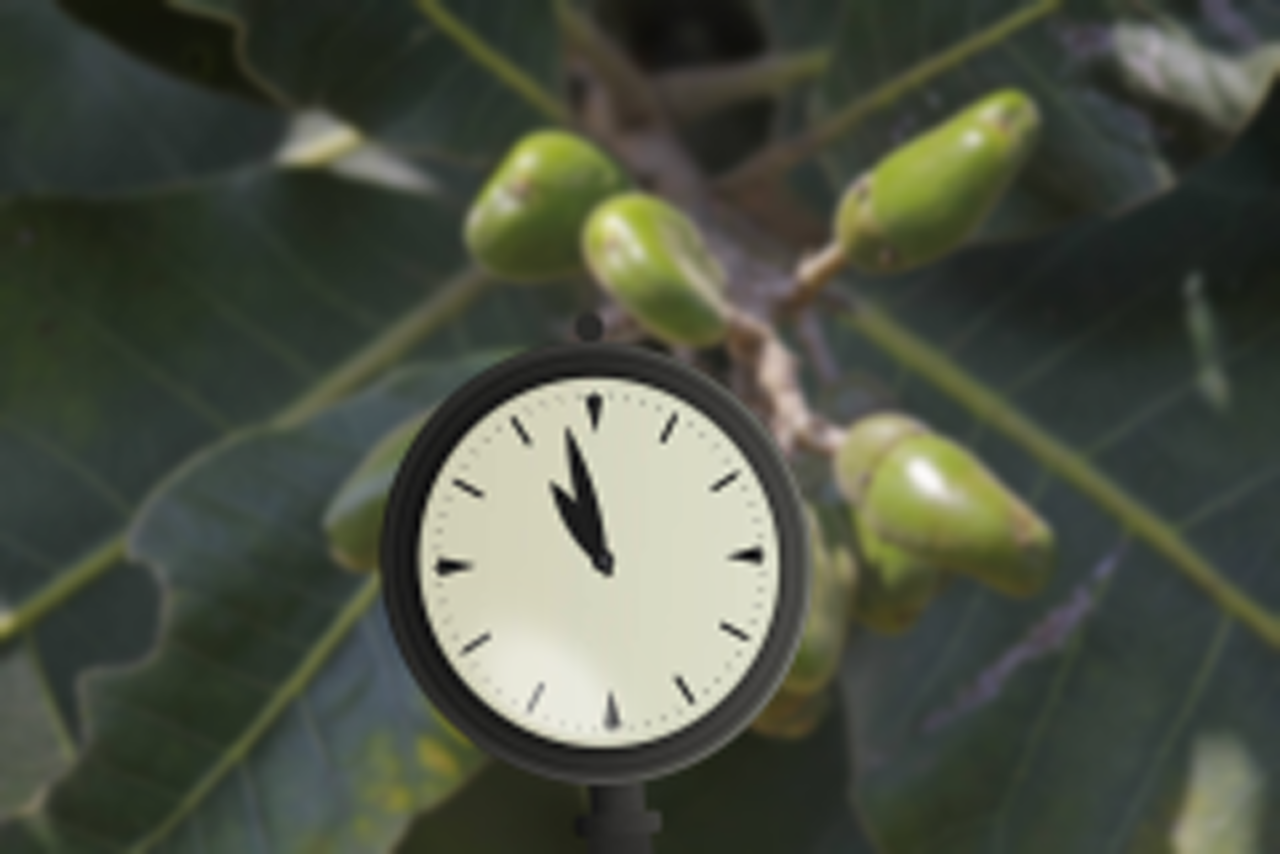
10.58
